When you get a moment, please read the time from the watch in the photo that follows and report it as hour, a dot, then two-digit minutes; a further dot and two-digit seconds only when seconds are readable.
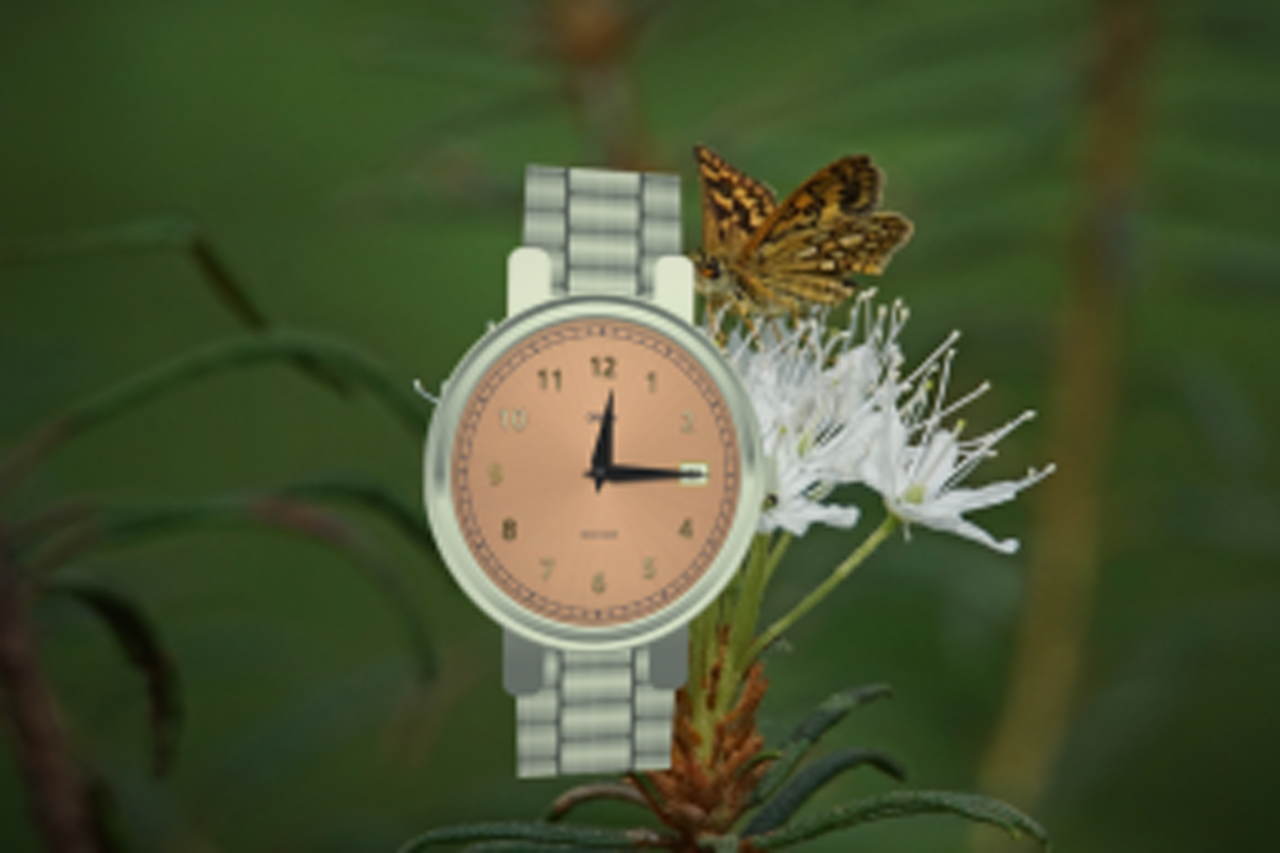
12.15
